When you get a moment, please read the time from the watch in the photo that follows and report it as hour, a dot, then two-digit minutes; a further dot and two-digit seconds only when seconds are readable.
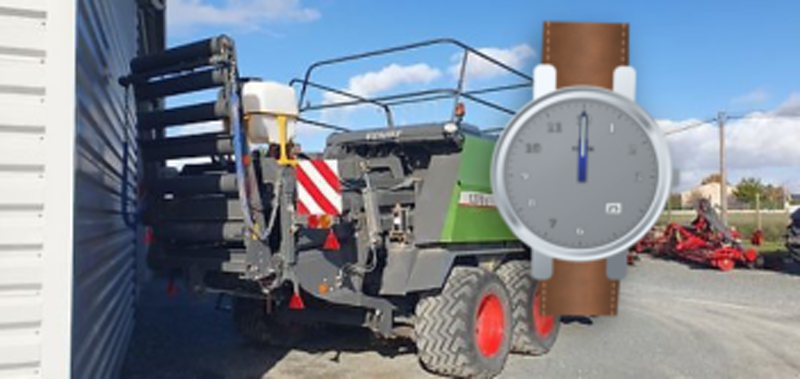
12.00
